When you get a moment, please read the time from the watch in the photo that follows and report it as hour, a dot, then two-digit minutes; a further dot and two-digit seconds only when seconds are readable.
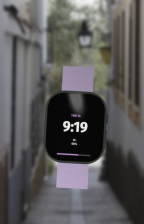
9.19
